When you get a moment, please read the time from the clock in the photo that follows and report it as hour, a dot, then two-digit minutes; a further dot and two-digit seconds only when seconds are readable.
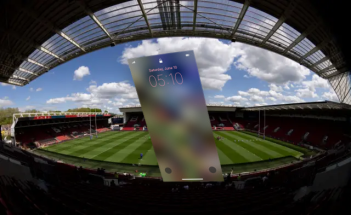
5.10
